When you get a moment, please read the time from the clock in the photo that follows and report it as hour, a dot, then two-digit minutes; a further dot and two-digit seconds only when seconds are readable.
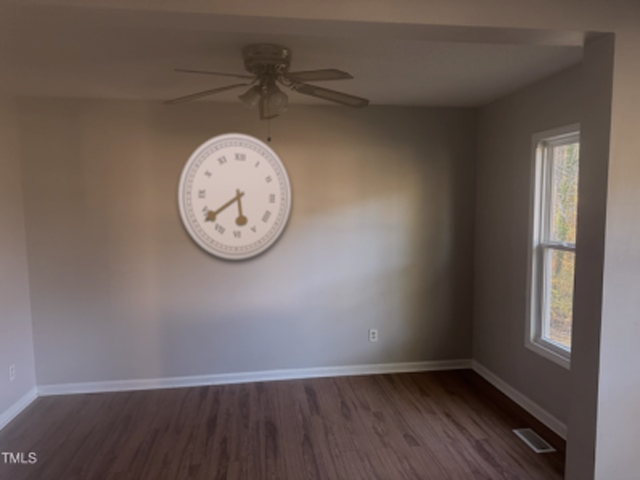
5.39
